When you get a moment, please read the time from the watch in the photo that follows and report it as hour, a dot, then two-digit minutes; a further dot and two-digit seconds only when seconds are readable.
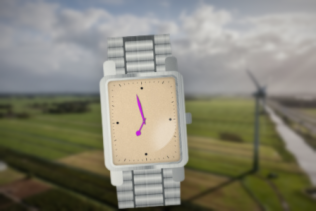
6.58
